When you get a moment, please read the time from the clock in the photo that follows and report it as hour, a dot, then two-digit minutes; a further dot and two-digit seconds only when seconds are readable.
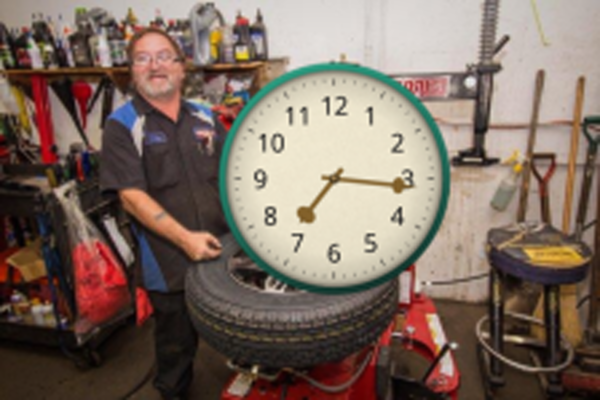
7.16
